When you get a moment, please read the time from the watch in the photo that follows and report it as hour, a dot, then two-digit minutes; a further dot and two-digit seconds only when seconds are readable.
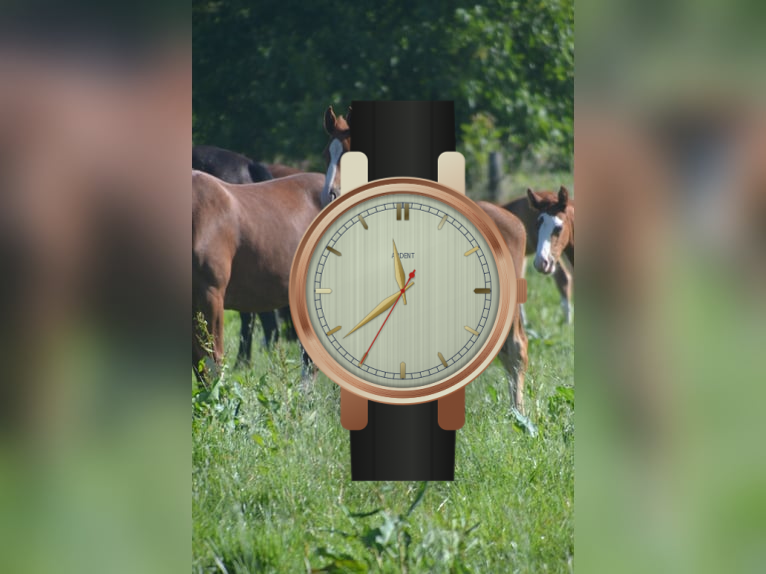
11.38.35
